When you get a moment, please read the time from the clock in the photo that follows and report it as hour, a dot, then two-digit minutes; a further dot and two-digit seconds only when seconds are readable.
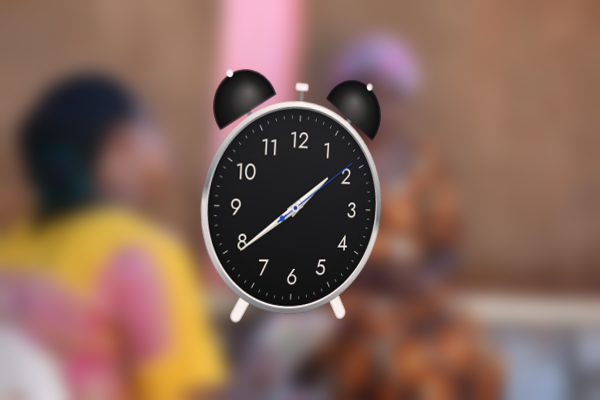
1.39.09
